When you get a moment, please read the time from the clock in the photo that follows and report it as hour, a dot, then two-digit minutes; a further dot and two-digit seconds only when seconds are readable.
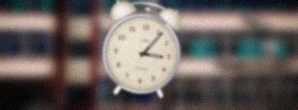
3.06
